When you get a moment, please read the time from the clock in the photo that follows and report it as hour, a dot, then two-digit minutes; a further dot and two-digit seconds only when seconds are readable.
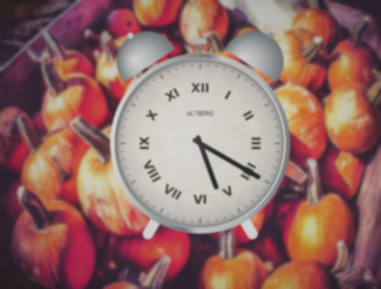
5.20
